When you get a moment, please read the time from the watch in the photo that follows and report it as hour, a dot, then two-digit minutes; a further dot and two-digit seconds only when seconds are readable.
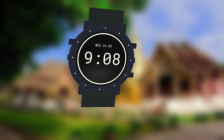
9.08
